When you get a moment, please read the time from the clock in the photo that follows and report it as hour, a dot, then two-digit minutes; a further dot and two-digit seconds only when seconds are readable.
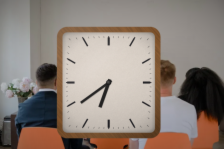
6.39
